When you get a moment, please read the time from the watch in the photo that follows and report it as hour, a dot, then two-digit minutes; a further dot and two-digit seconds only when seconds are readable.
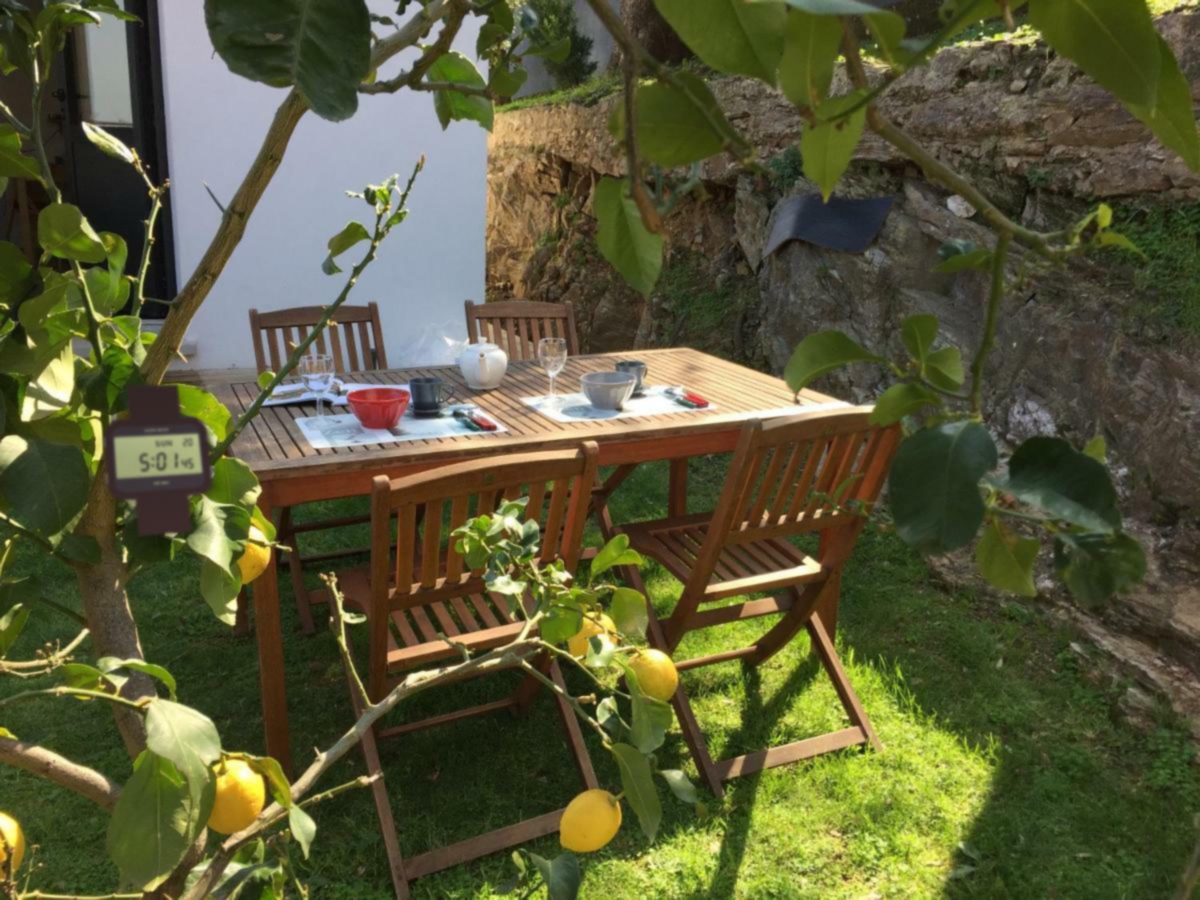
5.01
